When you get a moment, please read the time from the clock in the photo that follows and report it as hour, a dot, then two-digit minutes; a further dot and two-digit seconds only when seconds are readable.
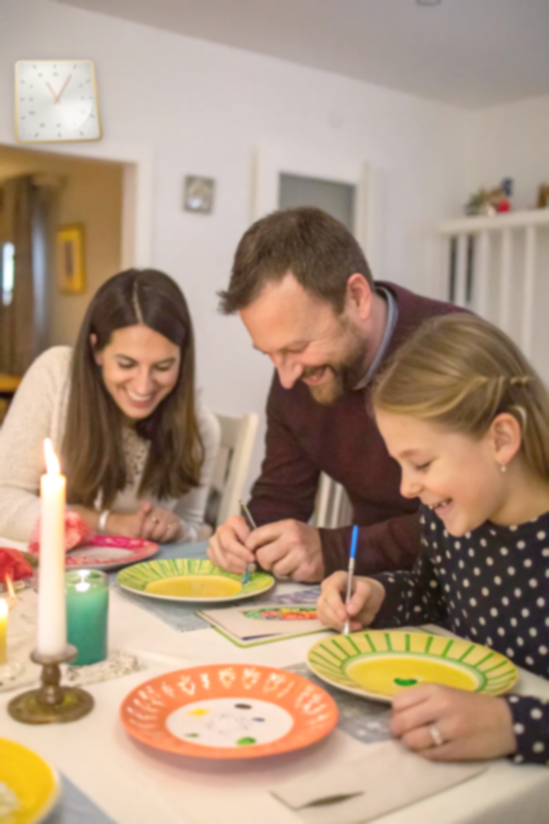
11.05
